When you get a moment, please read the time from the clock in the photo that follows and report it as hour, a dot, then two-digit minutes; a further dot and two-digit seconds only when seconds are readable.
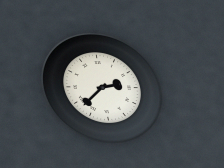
2.38
